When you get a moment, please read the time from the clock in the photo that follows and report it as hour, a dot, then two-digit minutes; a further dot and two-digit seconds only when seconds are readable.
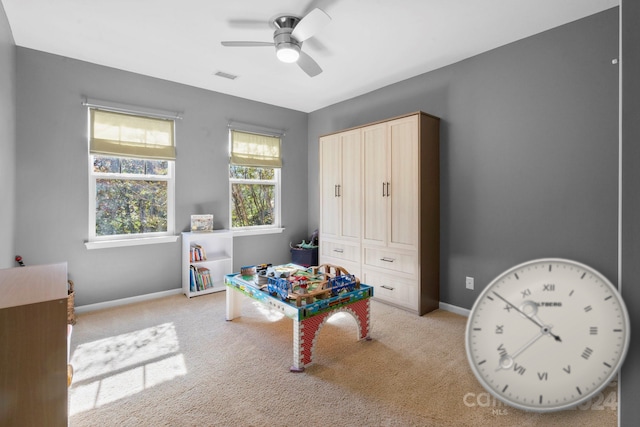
10.37.51
